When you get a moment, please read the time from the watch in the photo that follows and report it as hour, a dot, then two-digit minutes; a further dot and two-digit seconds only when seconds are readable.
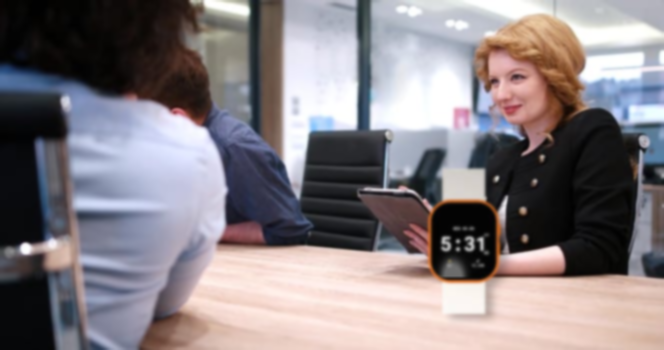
5.31
